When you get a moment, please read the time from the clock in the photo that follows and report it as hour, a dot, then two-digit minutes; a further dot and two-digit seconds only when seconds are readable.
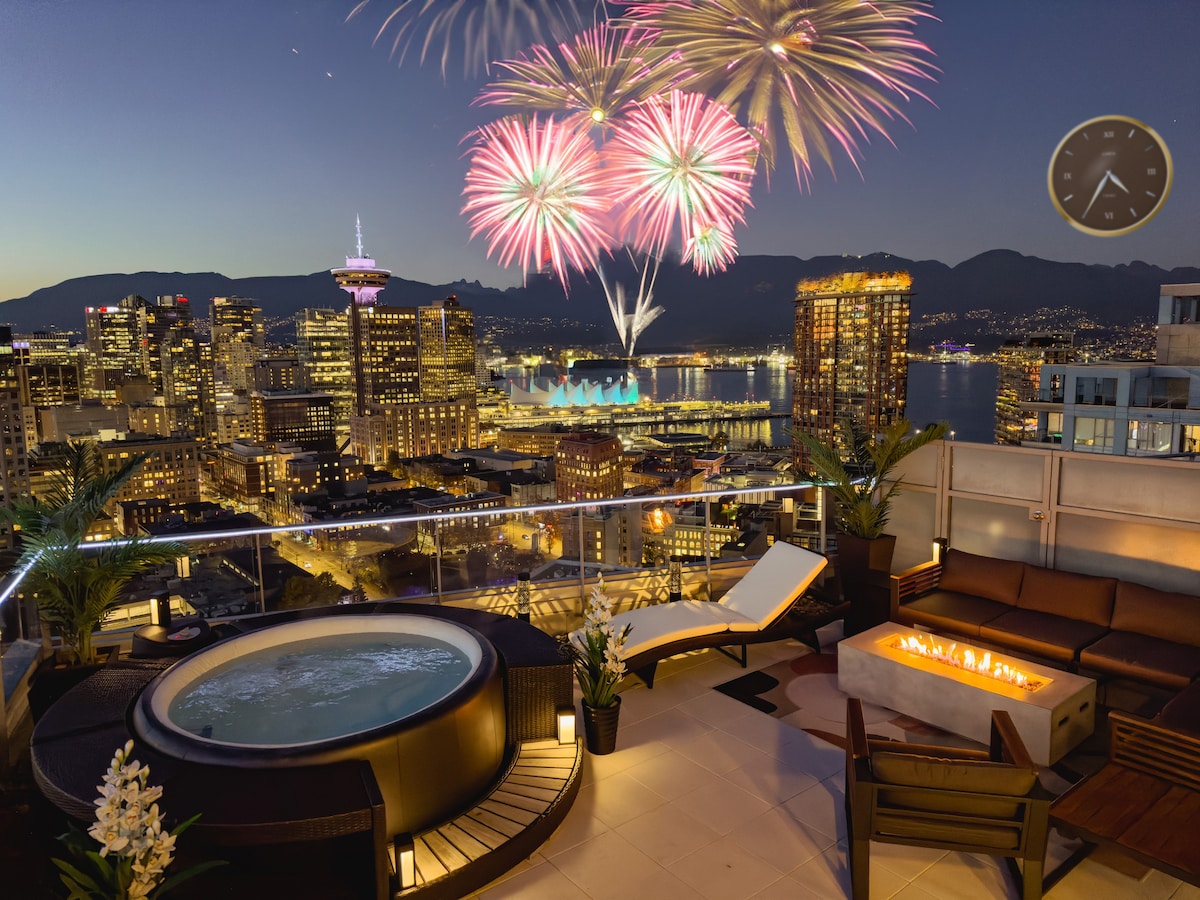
4.35
